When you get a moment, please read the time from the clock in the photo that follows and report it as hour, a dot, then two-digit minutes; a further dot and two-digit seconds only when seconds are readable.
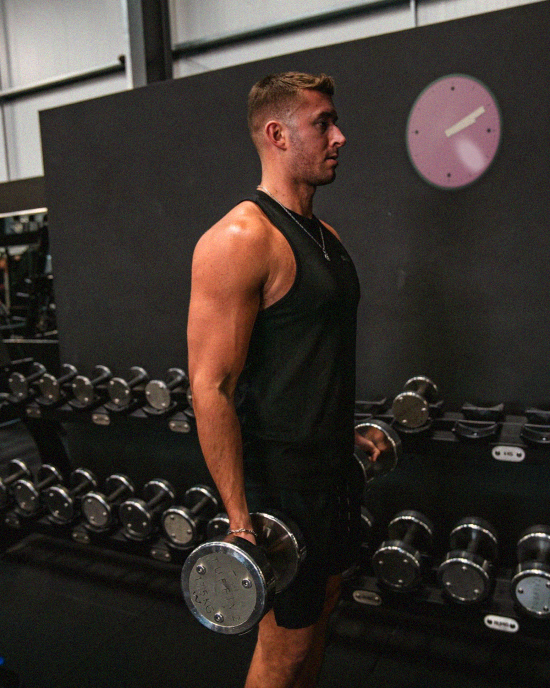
2.10
